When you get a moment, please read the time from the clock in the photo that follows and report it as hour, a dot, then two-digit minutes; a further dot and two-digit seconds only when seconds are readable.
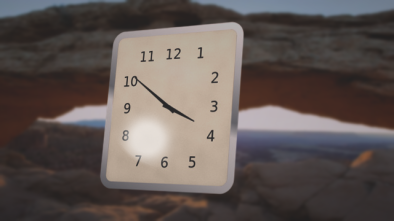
3.51
